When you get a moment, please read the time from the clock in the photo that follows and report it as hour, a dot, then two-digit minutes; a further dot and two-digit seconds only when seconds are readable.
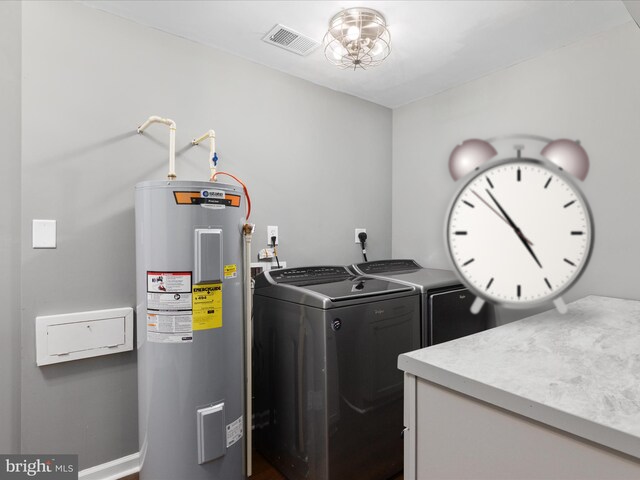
4.53.52
